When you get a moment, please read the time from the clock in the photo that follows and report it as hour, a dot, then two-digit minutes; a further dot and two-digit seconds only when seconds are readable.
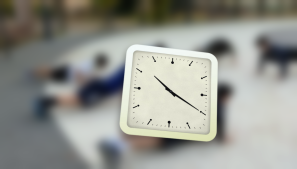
10.20
